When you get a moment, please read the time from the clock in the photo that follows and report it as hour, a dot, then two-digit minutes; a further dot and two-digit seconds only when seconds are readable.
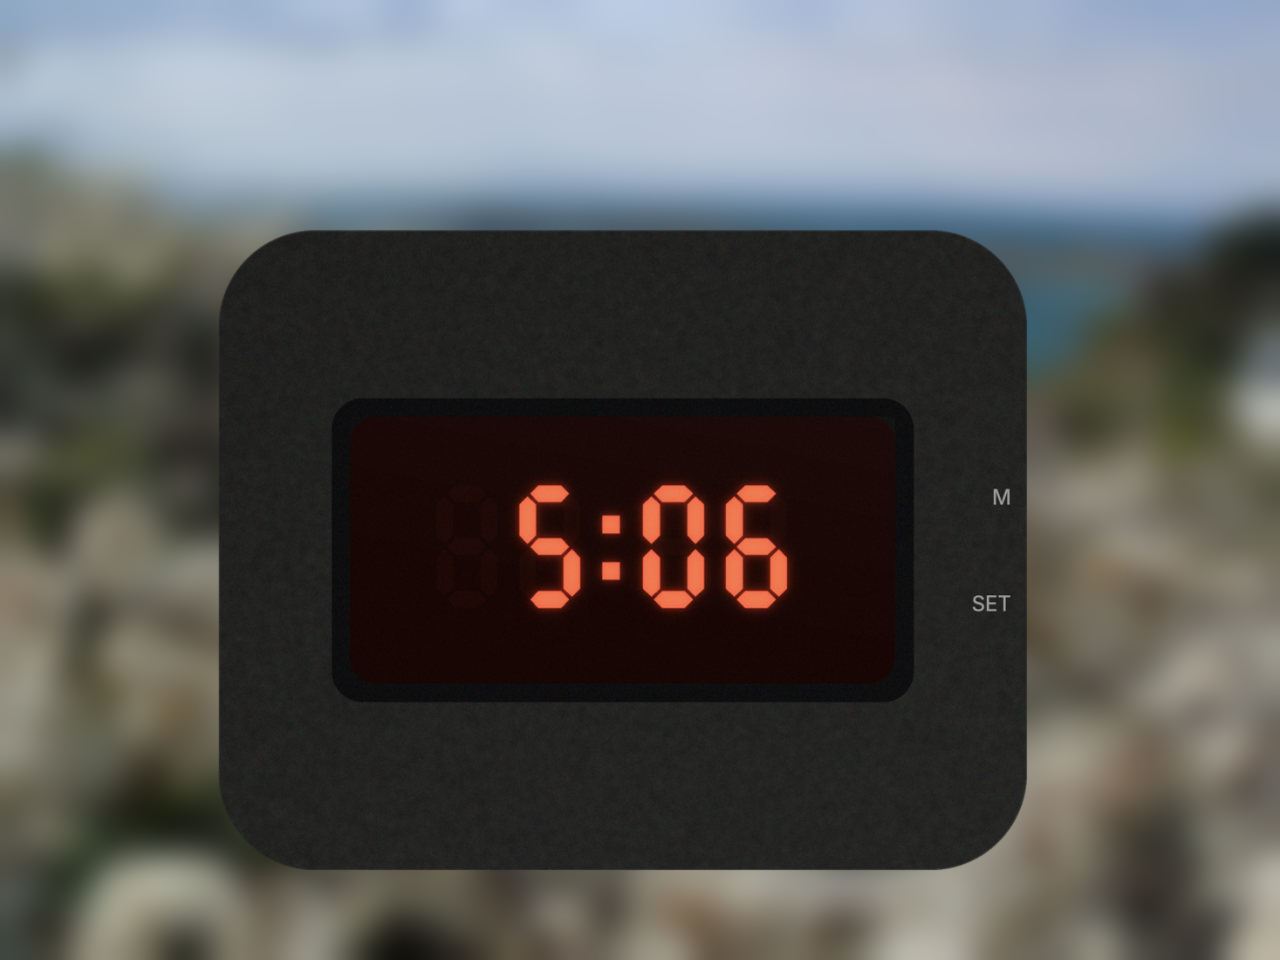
5.06
